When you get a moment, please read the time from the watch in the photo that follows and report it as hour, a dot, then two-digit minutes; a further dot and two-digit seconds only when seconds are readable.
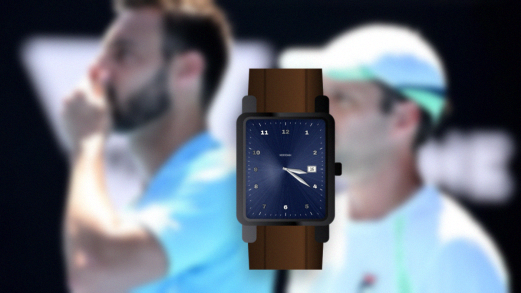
3.21
